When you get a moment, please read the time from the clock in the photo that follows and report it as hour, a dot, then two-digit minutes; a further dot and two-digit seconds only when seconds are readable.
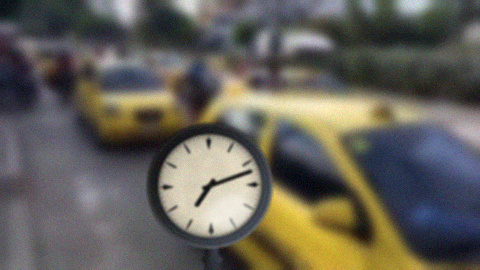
7.12
